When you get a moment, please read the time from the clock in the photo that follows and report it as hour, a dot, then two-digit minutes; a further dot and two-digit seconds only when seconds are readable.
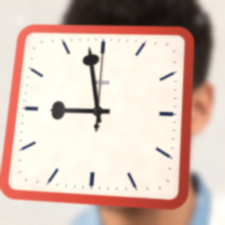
8.58.00
